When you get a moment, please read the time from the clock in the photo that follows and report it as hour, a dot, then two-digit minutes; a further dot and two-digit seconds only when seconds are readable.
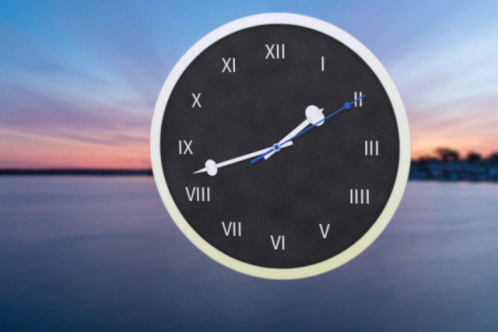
1.42.10
